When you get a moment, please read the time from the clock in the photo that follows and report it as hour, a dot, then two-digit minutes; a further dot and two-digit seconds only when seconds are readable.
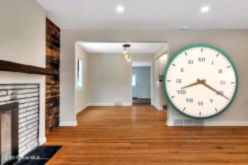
8.20
